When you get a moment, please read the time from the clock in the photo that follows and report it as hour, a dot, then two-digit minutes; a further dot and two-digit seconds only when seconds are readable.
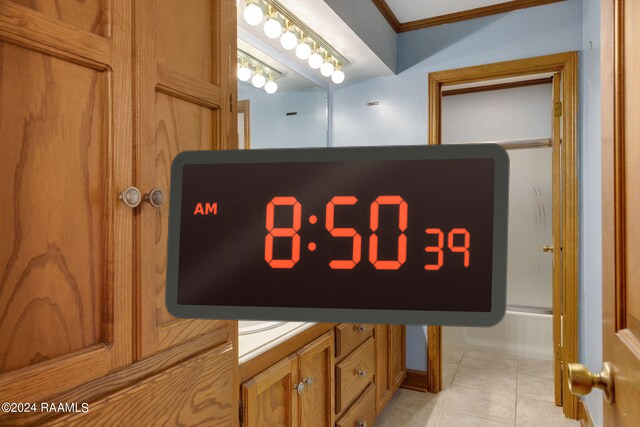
8.50.39
